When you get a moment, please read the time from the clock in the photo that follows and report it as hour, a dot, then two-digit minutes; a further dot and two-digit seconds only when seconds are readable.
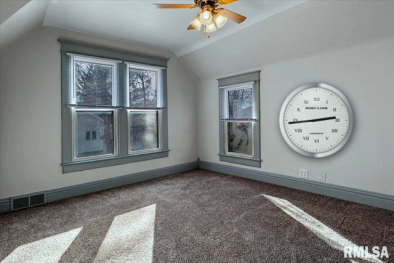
2.44
